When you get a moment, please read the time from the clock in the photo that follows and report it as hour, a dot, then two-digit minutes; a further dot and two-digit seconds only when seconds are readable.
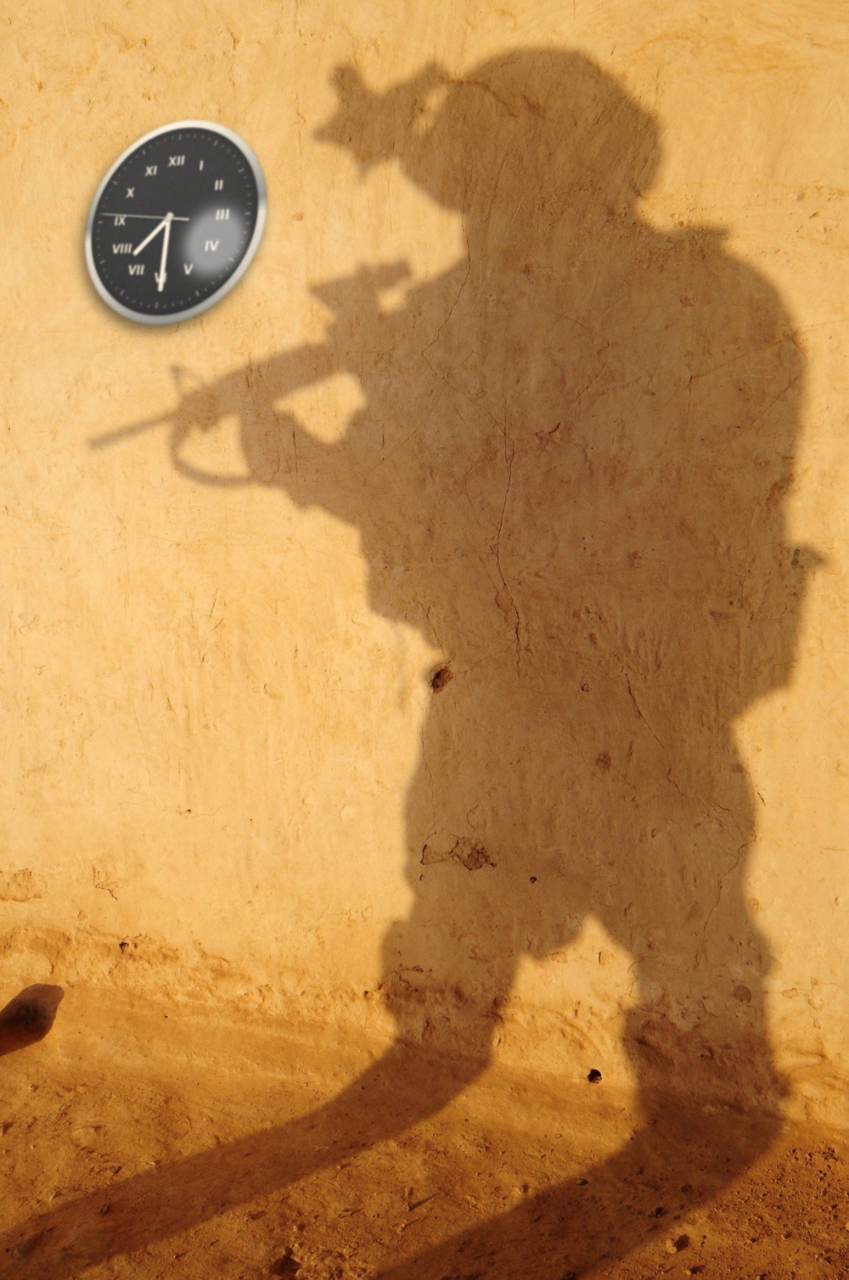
7.29.46
